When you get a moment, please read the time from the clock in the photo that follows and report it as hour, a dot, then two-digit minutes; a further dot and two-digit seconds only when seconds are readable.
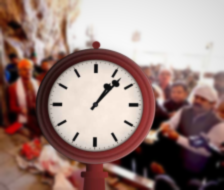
1.07
